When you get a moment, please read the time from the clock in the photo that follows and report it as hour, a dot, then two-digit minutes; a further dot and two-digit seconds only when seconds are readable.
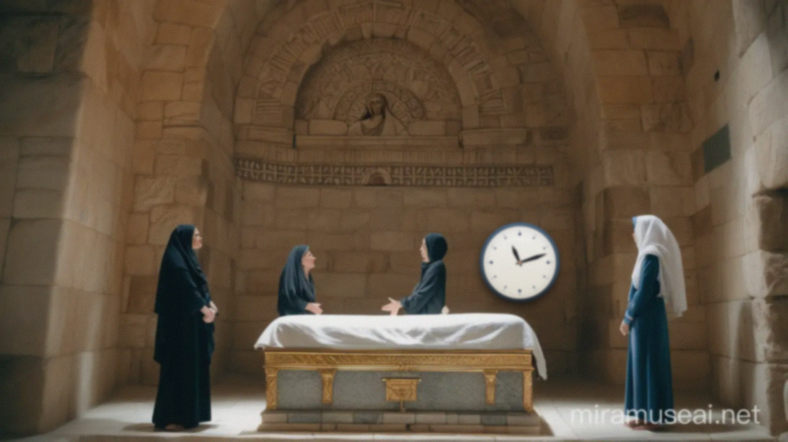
11.12
